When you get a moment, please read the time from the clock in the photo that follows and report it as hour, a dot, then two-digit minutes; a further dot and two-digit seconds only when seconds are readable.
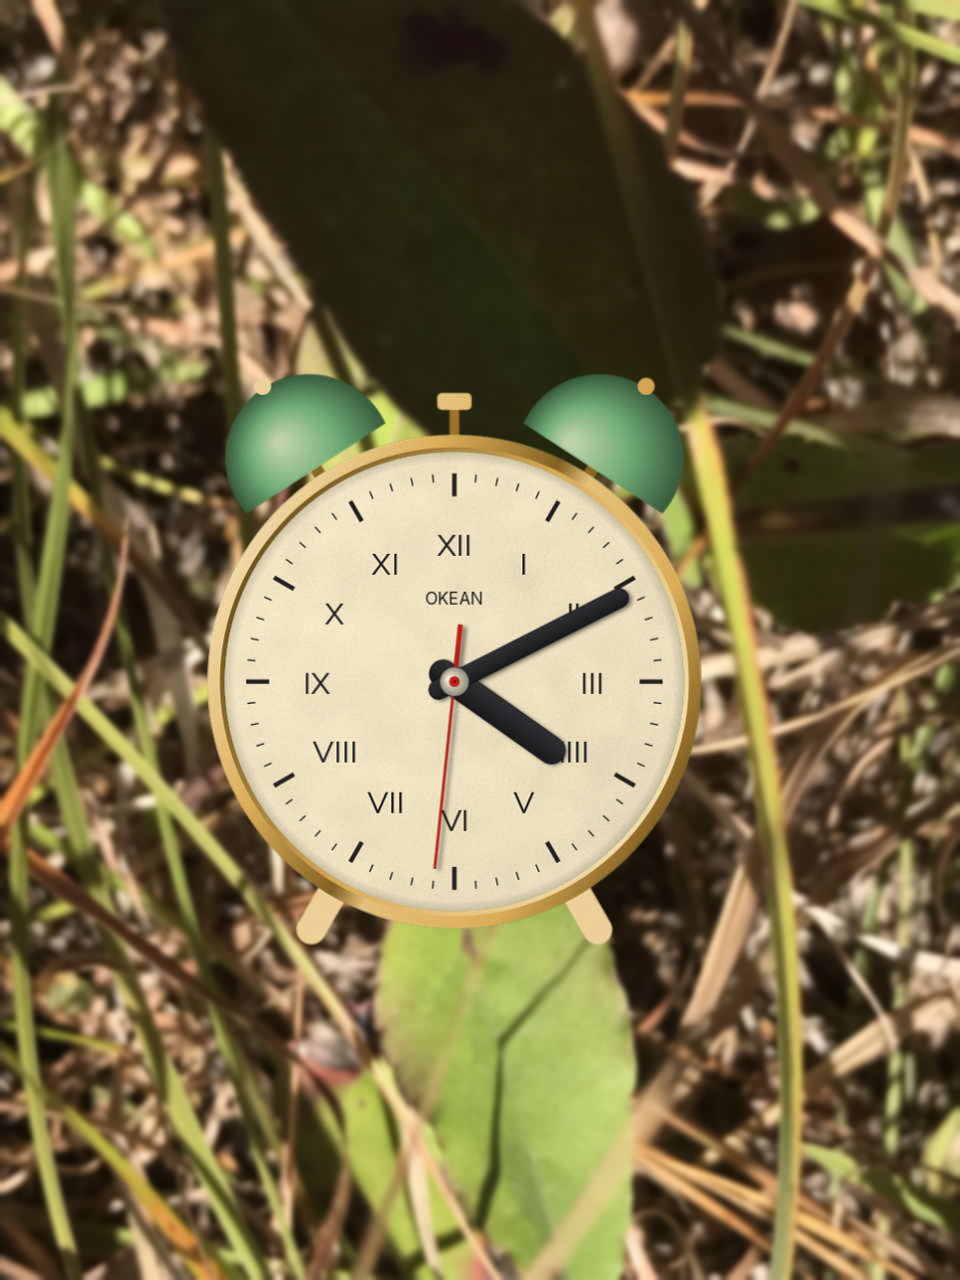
4.10.31
